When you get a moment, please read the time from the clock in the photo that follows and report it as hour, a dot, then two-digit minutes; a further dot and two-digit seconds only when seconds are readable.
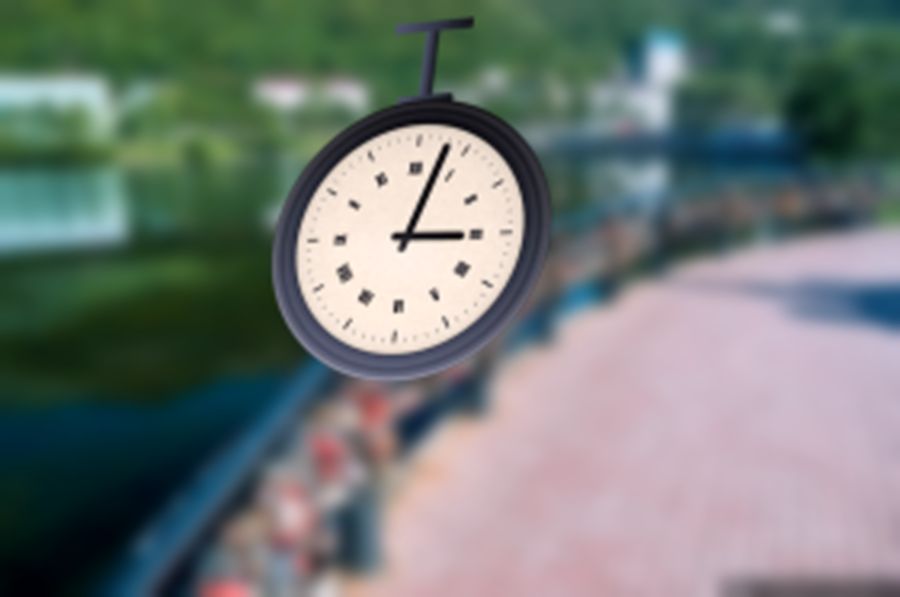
3.03
